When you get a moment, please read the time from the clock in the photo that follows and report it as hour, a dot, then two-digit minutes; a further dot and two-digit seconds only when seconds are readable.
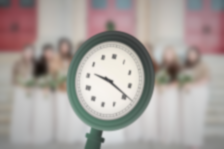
9.19
